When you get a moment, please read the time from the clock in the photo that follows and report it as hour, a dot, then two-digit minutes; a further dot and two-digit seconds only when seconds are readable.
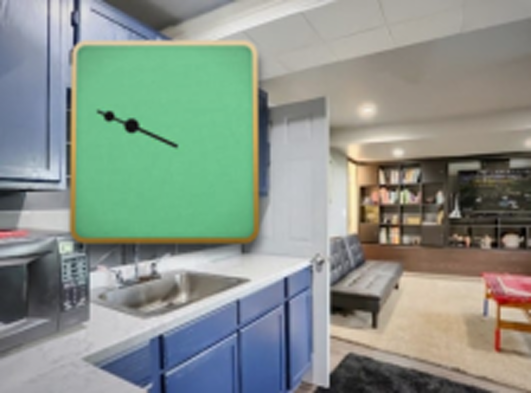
9.49
